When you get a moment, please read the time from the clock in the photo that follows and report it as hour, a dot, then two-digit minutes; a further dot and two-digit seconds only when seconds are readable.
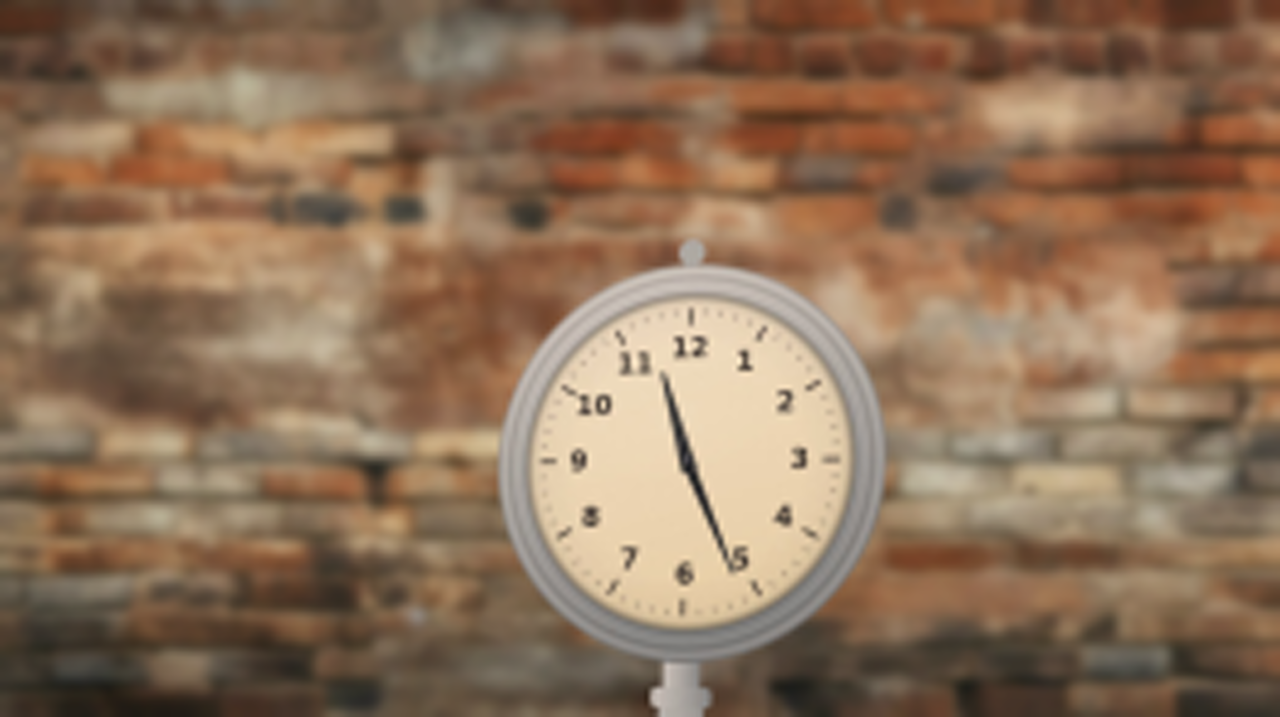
11.26
